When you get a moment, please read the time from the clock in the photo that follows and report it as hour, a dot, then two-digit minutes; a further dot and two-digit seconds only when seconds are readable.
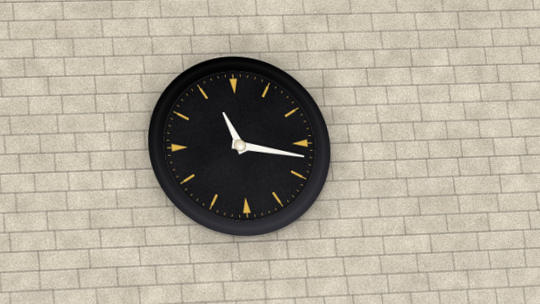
11.17
